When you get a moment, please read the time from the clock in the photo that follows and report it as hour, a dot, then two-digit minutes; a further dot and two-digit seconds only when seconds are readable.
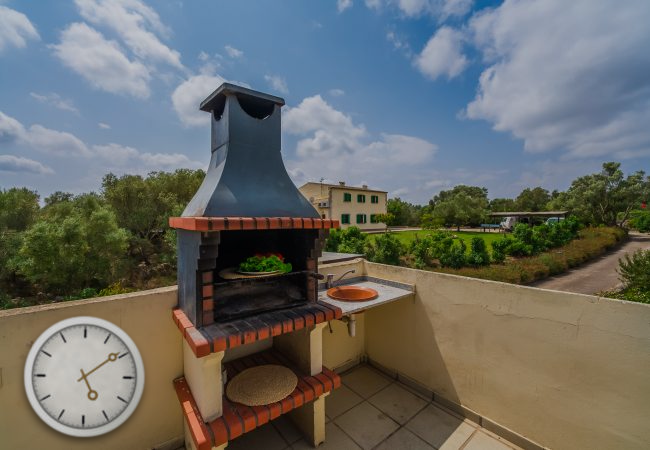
5.09
